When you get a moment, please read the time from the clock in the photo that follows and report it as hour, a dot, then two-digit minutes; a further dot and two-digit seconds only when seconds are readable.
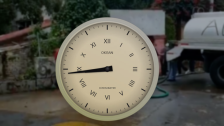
8.44
